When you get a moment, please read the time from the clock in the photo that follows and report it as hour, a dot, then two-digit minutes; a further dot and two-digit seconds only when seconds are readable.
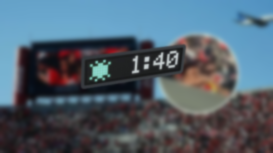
1.40
